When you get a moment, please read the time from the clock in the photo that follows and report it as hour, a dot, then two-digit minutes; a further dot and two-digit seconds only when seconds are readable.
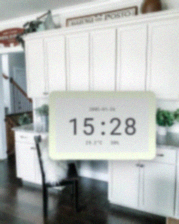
15.28
